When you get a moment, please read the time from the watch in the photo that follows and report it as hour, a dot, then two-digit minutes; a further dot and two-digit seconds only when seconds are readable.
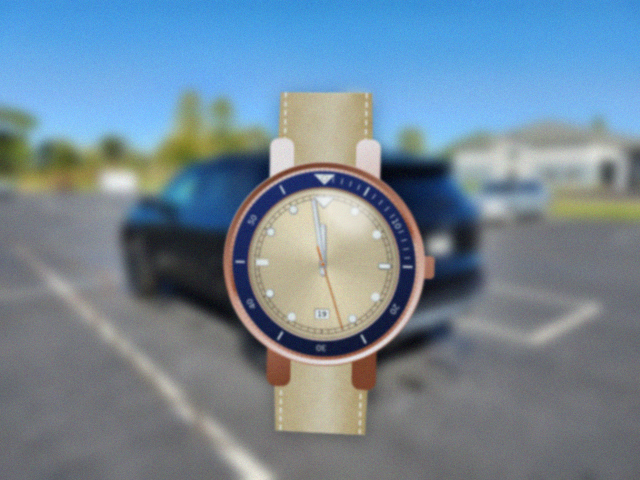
11.58.27
